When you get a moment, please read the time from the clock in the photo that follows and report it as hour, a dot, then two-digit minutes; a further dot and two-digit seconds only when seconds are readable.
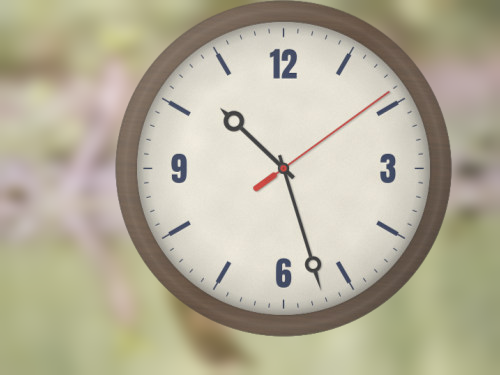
10.27.09
